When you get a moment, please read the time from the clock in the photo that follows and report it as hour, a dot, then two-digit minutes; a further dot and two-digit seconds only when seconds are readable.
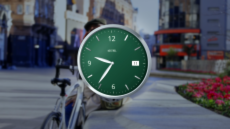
9.36
